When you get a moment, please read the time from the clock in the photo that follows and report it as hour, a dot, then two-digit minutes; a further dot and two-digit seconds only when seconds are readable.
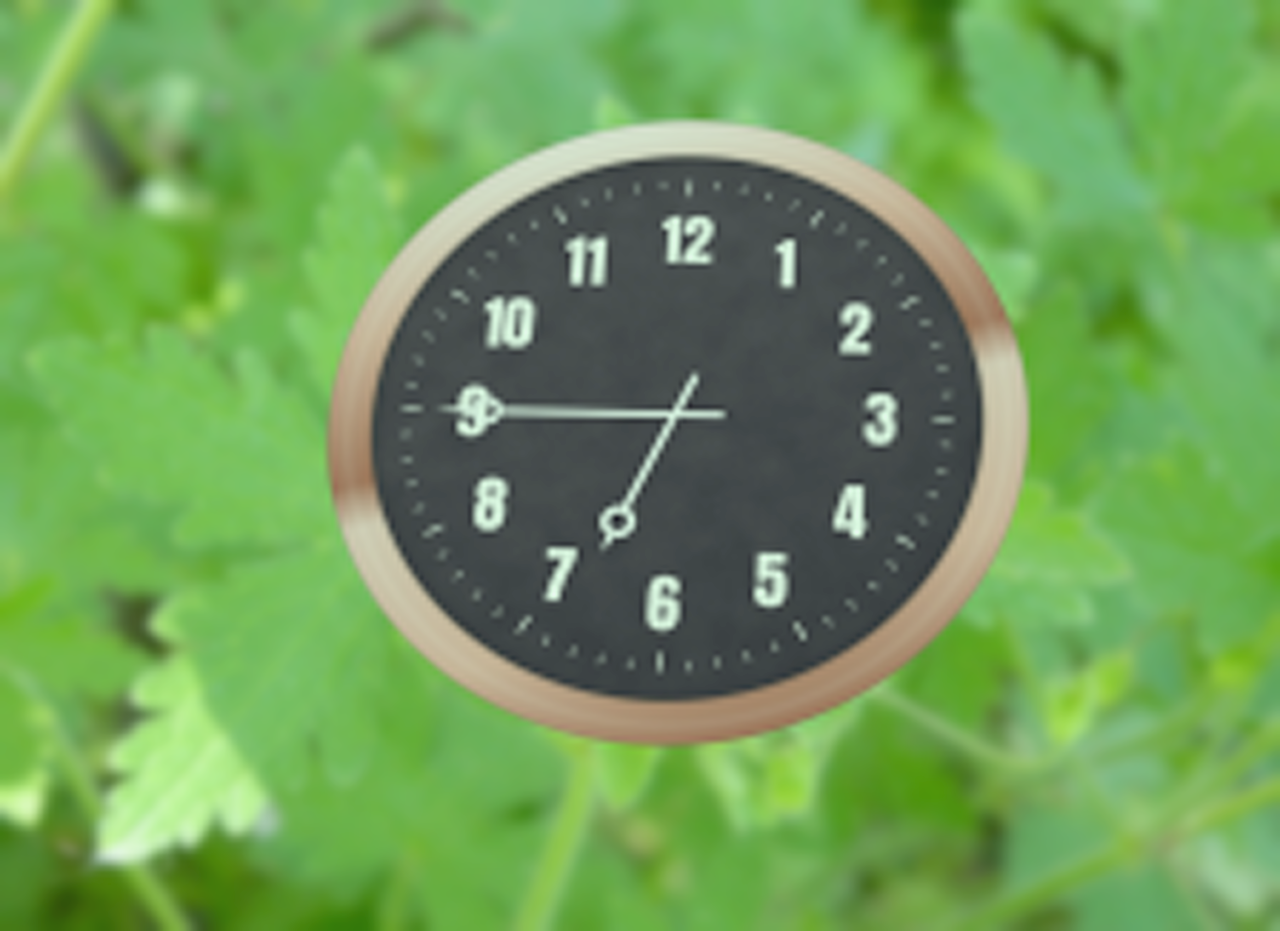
6.45
